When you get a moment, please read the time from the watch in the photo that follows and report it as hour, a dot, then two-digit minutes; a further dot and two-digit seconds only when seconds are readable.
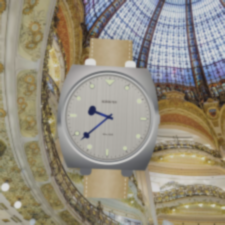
9.38
